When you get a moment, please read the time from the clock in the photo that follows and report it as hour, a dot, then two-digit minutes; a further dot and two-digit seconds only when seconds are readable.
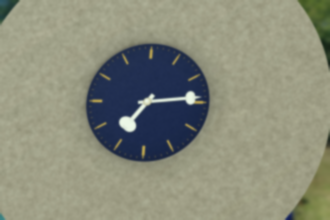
7.14
